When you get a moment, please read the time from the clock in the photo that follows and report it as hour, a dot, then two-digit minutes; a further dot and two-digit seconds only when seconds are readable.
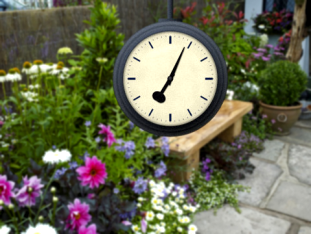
7.04
